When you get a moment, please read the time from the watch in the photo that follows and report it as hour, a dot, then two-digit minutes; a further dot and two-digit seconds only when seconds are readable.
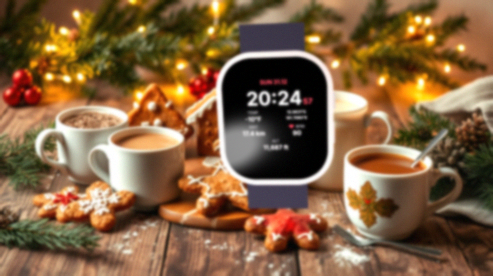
20.24
